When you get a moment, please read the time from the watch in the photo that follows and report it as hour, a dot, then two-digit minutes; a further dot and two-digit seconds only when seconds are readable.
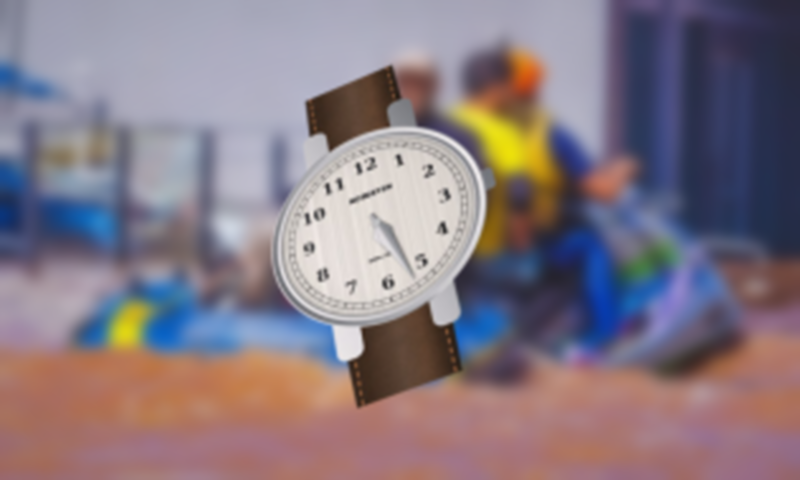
5.27
